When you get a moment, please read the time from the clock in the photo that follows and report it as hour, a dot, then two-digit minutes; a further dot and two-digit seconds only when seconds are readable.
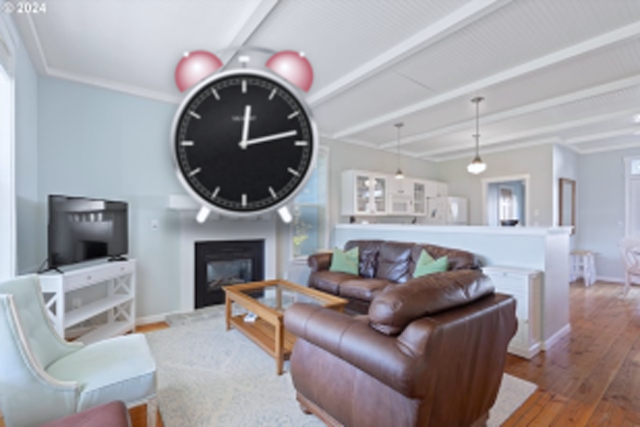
12.13
